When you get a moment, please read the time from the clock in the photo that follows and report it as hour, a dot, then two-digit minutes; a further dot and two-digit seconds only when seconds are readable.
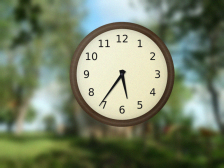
5.36
